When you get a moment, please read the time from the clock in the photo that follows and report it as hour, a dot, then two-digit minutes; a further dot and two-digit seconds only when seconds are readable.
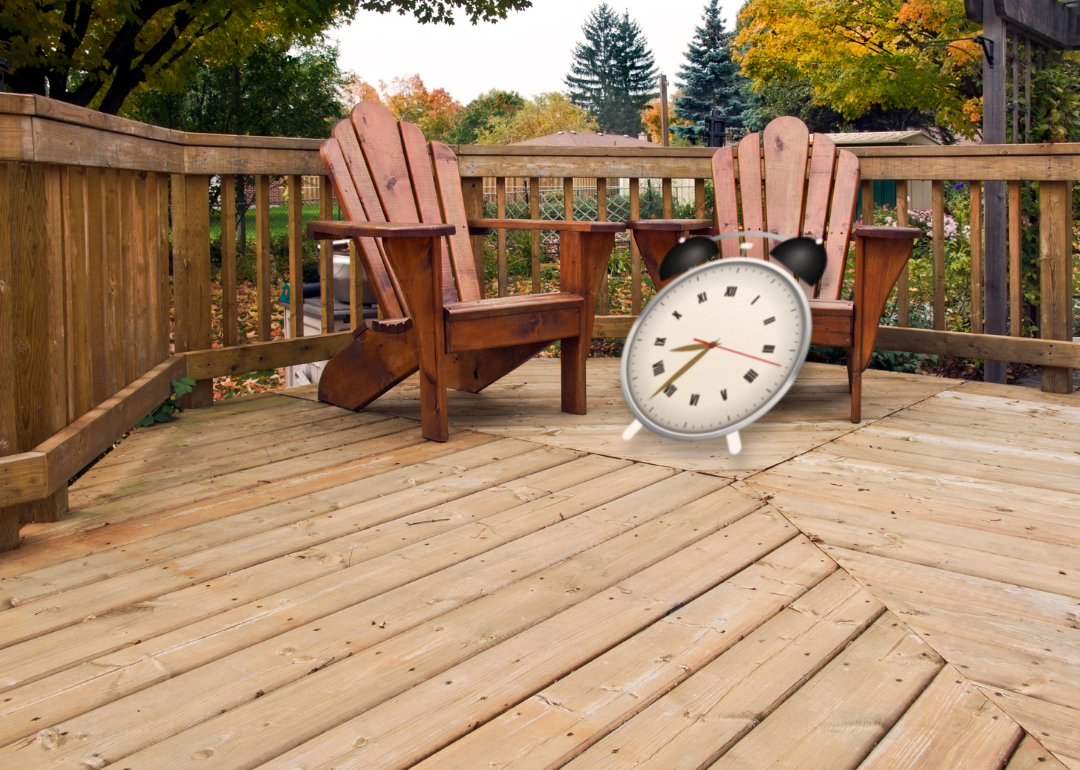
8.36.17
